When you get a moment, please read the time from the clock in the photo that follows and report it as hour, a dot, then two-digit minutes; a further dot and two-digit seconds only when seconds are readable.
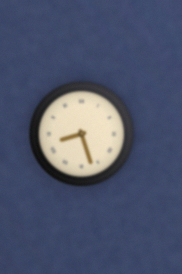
8.27
